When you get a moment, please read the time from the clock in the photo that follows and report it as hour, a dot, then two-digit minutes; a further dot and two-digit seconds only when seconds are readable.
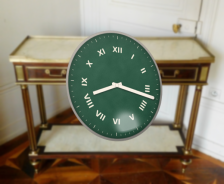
8.17
